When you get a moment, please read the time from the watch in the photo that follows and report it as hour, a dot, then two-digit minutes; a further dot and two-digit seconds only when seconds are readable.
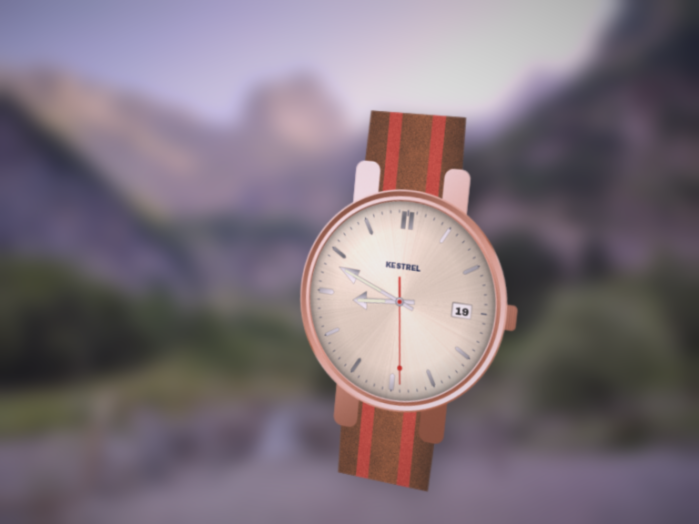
8.48.29
